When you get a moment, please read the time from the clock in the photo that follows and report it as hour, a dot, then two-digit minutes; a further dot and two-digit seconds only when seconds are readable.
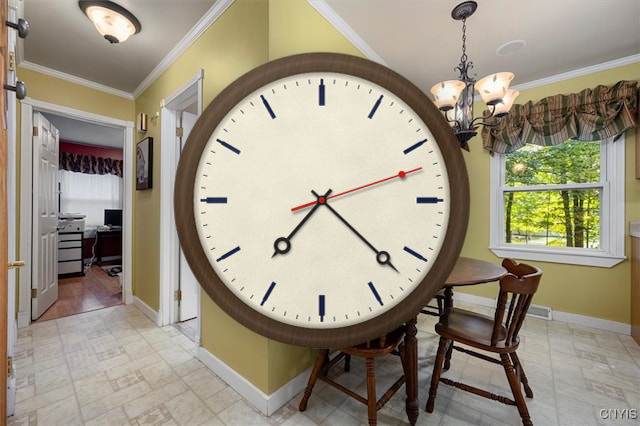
7.22.12
